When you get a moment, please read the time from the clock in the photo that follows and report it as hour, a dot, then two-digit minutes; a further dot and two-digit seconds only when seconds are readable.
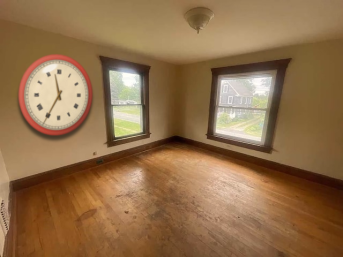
11.35
